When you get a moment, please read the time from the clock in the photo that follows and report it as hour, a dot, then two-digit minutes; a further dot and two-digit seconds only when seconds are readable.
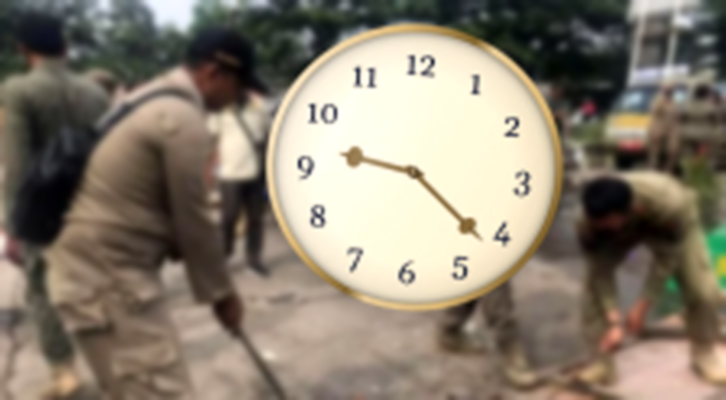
9.22
